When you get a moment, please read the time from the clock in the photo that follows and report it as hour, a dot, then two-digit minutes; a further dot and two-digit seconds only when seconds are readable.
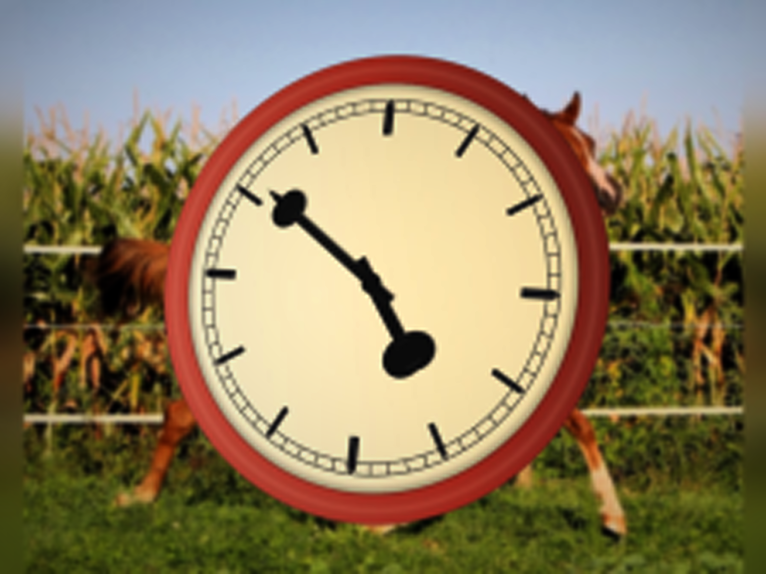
4.51
